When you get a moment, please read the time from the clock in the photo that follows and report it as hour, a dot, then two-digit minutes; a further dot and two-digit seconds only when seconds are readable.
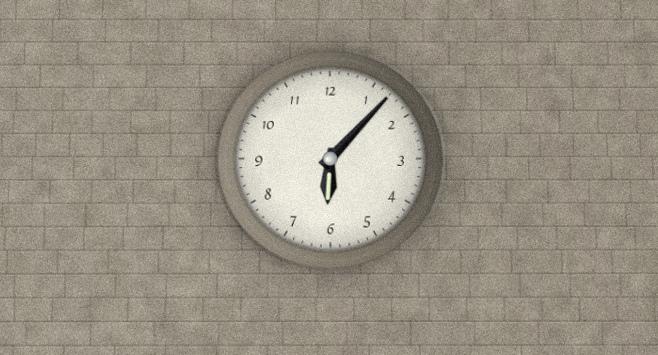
6.07
